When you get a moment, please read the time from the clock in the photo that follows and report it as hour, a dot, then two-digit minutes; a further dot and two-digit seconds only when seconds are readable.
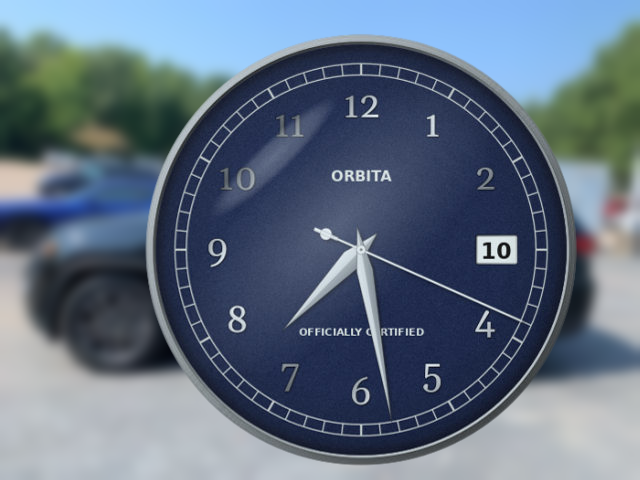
7.28.19
